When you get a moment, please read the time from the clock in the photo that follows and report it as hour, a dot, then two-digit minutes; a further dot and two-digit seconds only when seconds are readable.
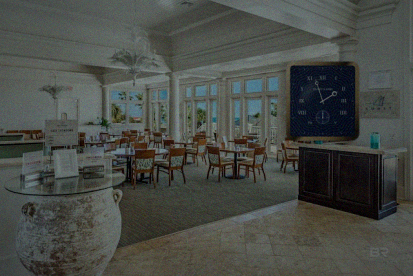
1.57
